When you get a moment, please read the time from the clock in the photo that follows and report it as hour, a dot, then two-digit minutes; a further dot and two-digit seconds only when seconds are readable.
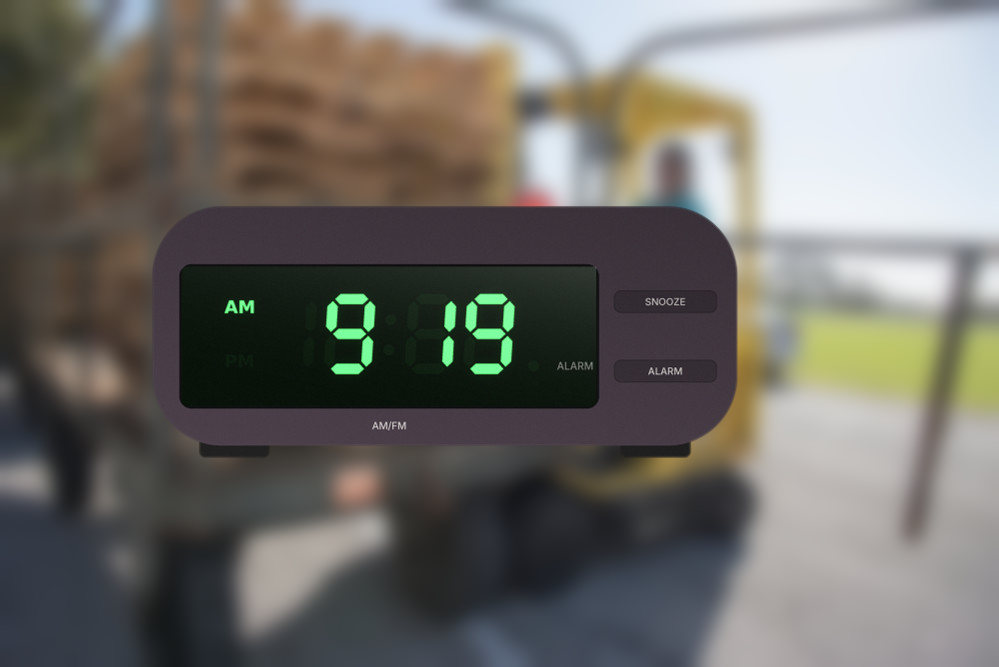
9.19
